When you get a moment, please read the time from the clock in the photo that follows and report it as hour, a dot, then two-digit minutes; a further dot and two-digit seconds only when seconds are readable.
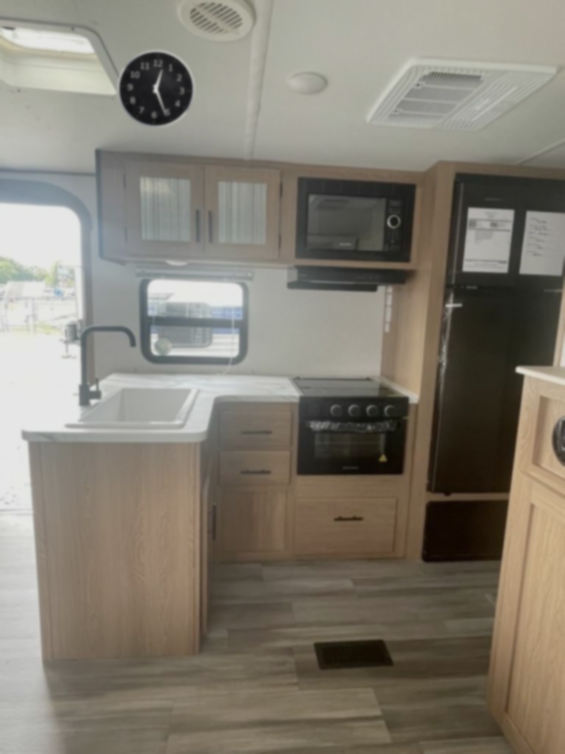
12.26
